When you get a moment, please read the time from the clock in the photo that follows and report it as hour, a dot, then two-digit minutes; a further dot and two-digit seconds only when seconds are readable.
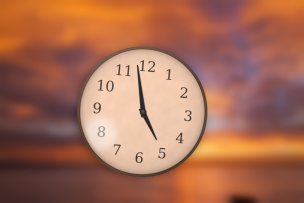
4.58
